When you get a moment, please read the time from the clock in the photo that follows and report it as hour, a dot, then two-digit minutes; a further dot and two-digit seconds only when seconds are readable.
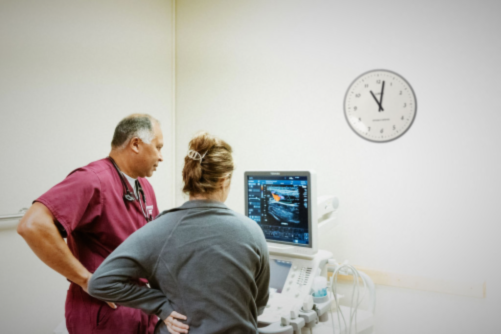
11.02
